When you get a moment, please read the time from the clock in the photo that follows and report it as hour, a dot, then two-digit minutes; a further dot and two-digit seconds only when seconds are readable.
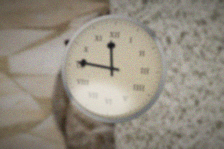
11.46
